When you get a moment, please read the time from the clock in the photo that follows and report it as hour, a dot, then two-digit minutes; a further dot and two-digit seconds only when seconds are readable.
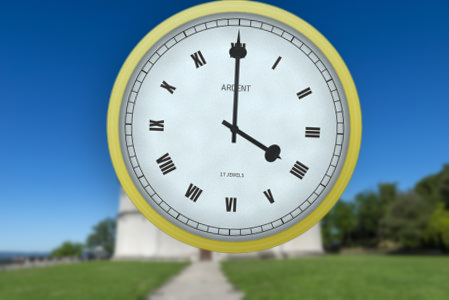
4.00
